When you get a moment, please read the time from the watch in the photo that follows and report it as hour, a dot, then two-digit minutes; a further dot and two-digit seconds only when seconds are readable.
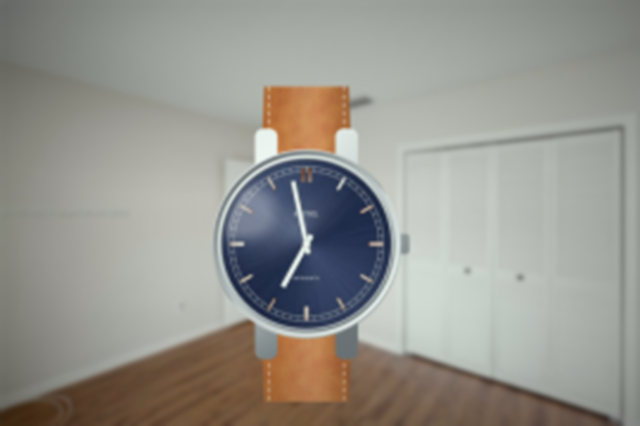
6.58
